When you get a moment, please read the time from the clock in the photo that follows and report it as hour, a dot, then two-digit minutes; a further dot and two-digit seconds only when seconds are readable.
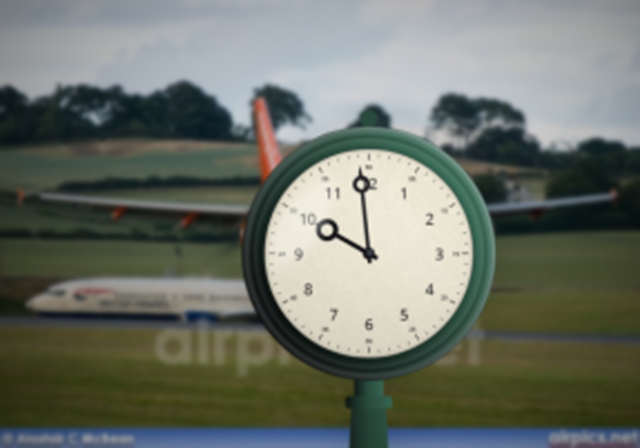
9.59
